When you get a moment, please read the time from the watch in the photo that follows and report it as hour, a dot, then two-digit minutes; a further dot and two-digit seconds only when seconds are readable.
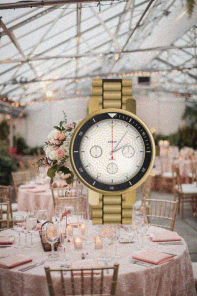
2.06
